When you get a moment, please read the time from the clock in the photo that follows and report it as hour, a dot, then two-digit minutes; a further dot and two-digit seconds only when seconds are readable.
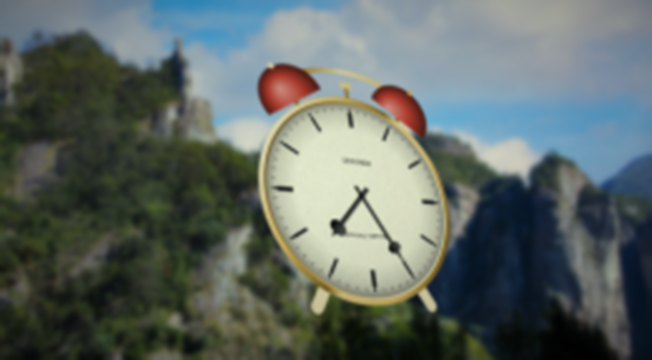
7.25
